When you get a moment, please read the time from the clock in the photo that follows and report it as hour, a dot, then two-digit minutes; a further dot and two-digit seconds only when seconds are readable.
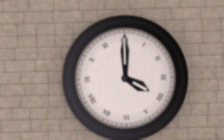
4.00
